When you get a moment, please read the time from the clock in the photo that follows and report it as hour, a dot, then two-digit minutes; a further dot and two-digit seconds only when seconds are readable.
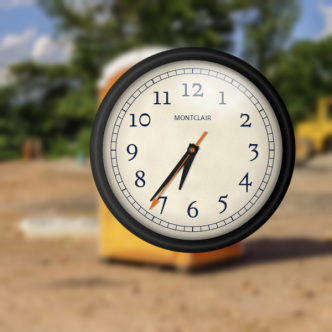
6.36.36
